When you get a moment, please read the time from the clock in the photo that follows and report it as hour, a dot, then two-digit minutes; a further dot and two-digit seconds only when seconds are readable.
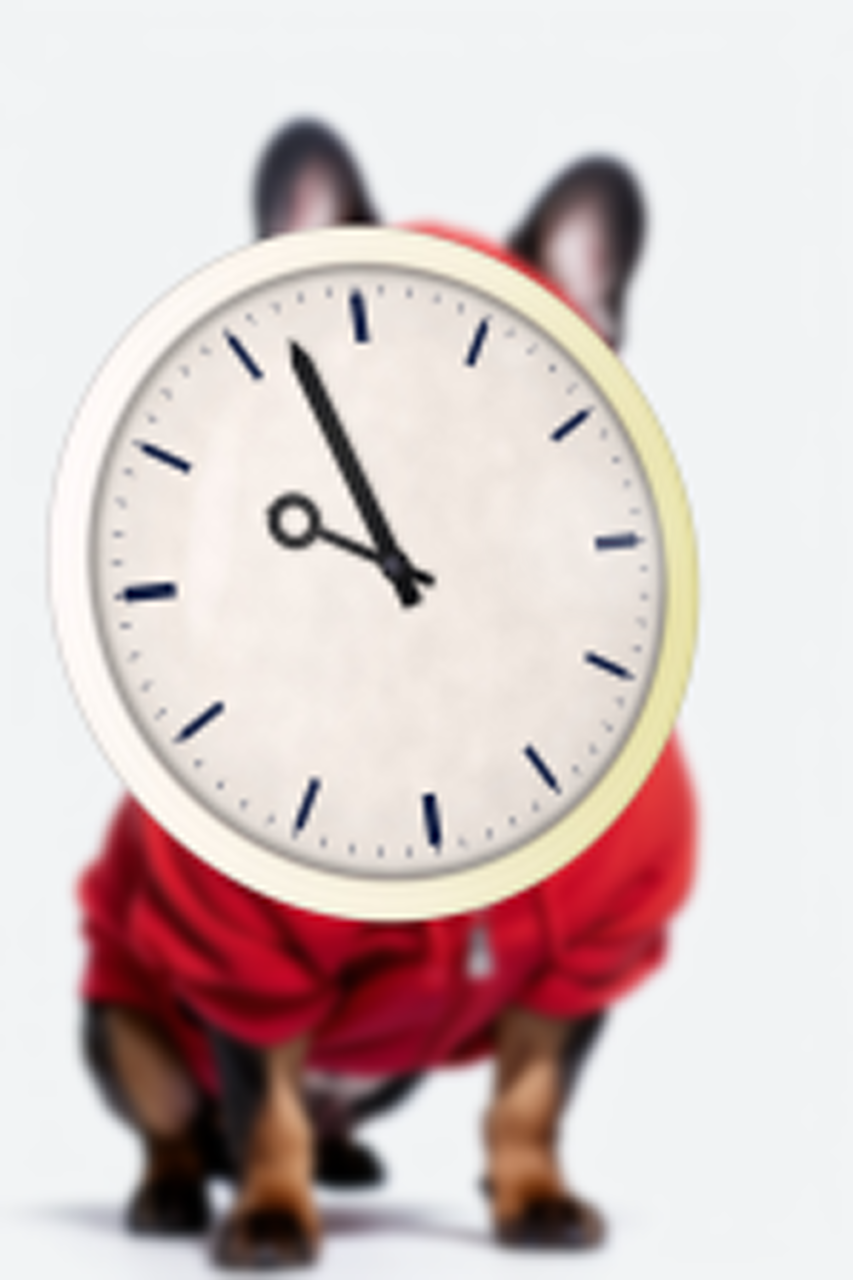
9.57
